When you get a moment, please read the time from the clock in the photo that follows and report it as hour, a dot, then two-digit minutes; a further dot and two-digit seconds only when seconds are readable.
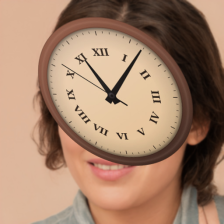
11.06.51
